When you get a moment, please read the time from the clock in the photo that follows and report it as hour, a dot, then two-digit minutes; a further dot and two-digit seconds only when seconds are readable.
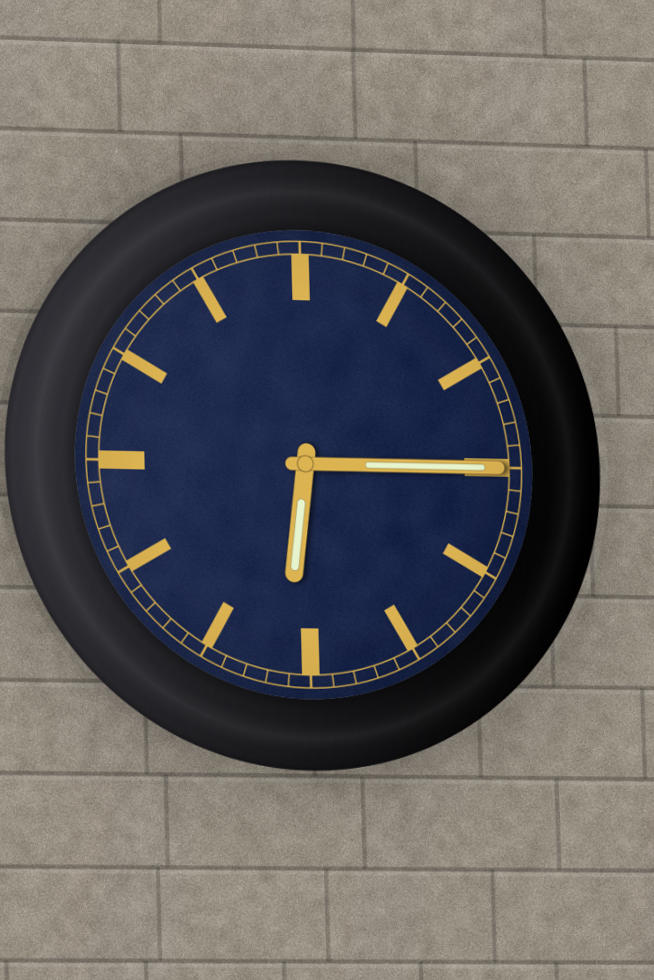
6.15
